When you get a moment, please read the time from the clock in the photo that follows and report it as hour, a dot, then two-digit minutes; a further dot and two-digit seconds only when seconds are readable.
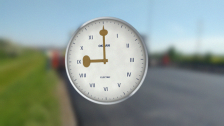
9.00
